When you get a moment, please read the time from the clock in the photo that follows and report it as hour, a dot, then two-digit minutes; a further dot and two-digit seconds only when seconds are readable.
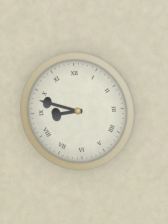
8.48
